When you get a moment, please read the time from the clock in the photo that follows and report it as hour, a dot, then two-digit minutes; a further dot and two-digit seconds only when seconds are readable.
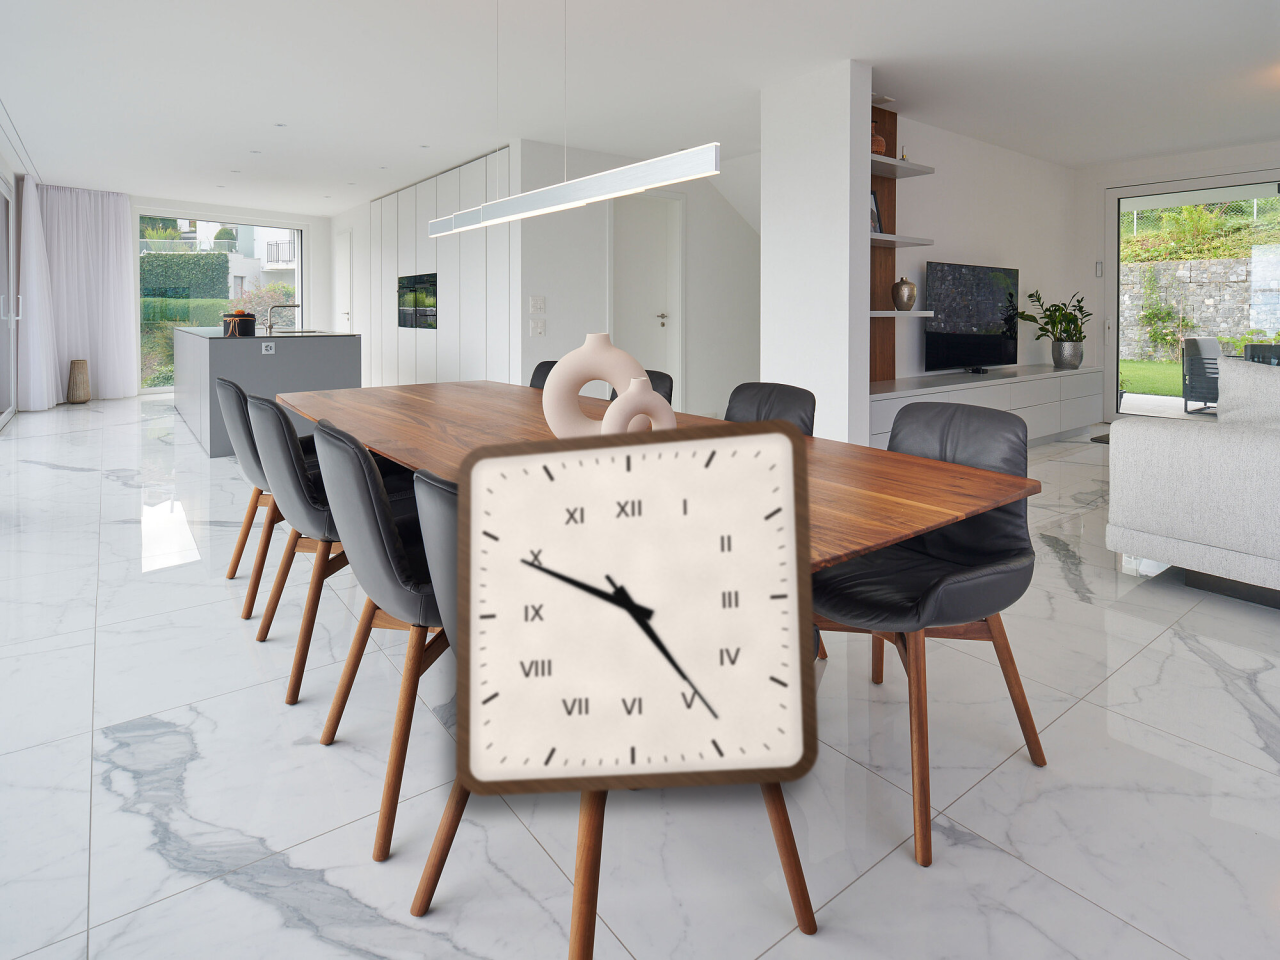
4.49.24
